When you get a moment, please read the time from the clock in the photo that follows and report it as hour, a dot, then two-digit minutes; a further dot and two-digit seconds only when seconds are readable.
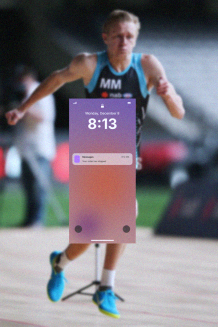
8.13
